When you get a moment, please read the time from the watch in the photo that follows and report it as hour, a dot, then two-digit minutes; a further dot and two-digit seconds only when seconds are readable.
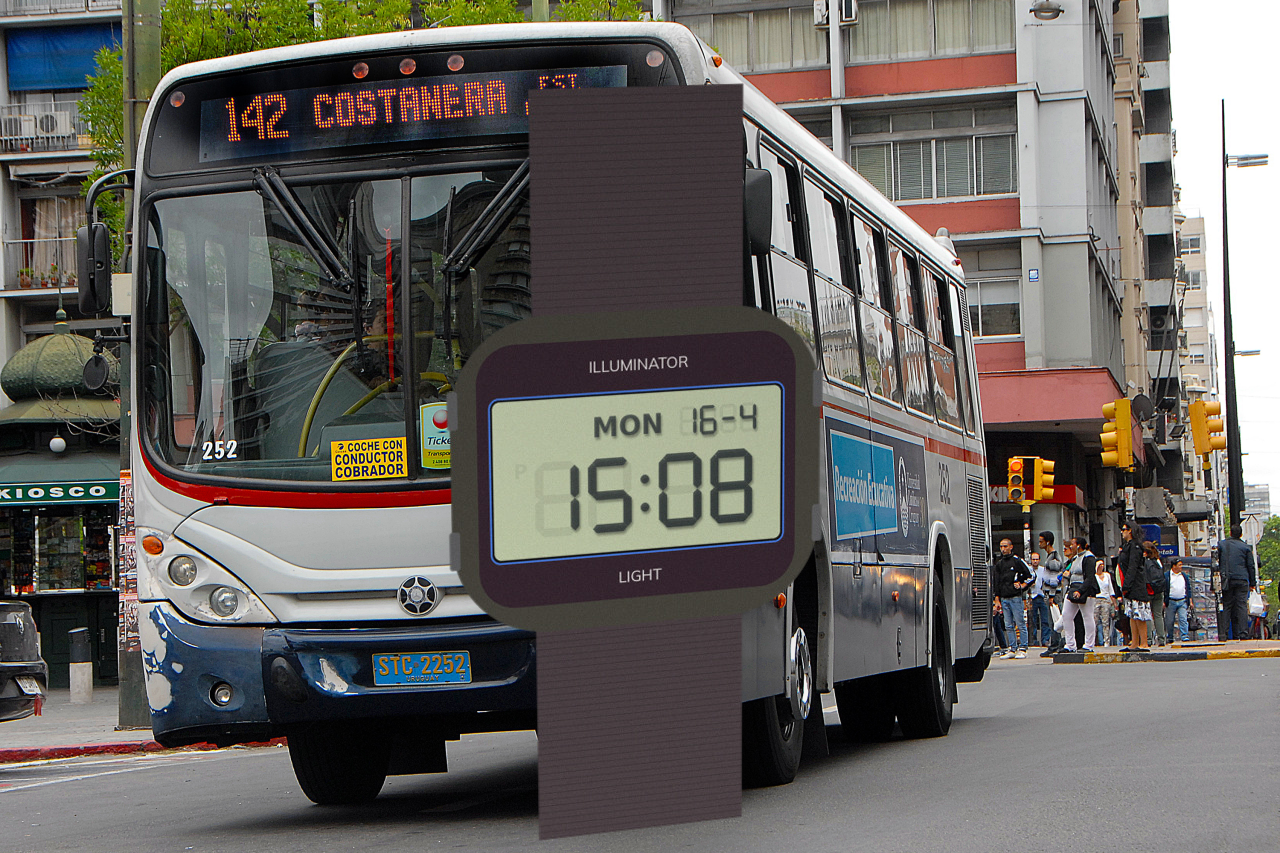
15.08
